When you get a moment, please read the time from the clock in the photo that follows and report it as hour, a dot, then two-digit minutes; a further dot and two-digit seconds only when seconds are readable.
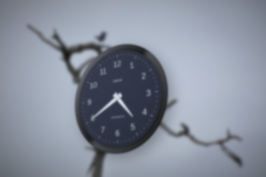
4.40
